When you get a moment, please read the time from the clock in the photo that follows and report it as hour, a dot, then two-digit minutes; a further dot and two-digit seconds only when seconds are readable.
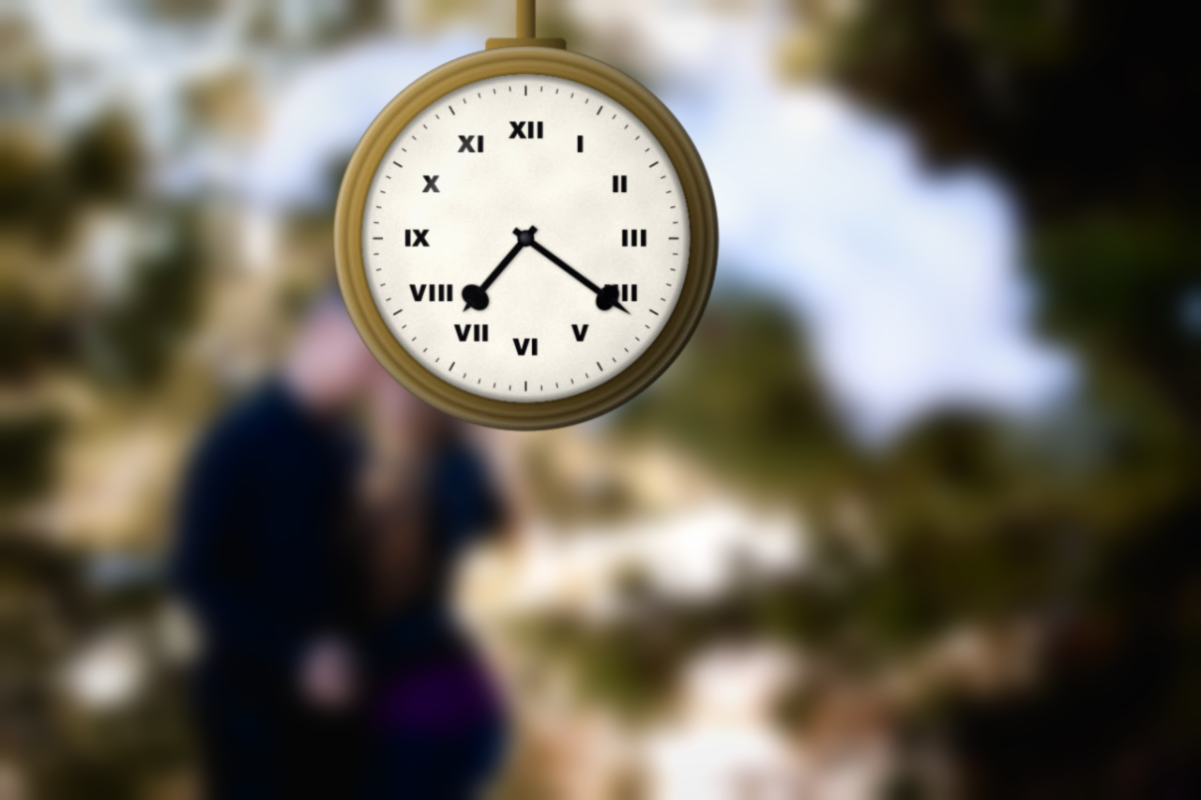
7.21
